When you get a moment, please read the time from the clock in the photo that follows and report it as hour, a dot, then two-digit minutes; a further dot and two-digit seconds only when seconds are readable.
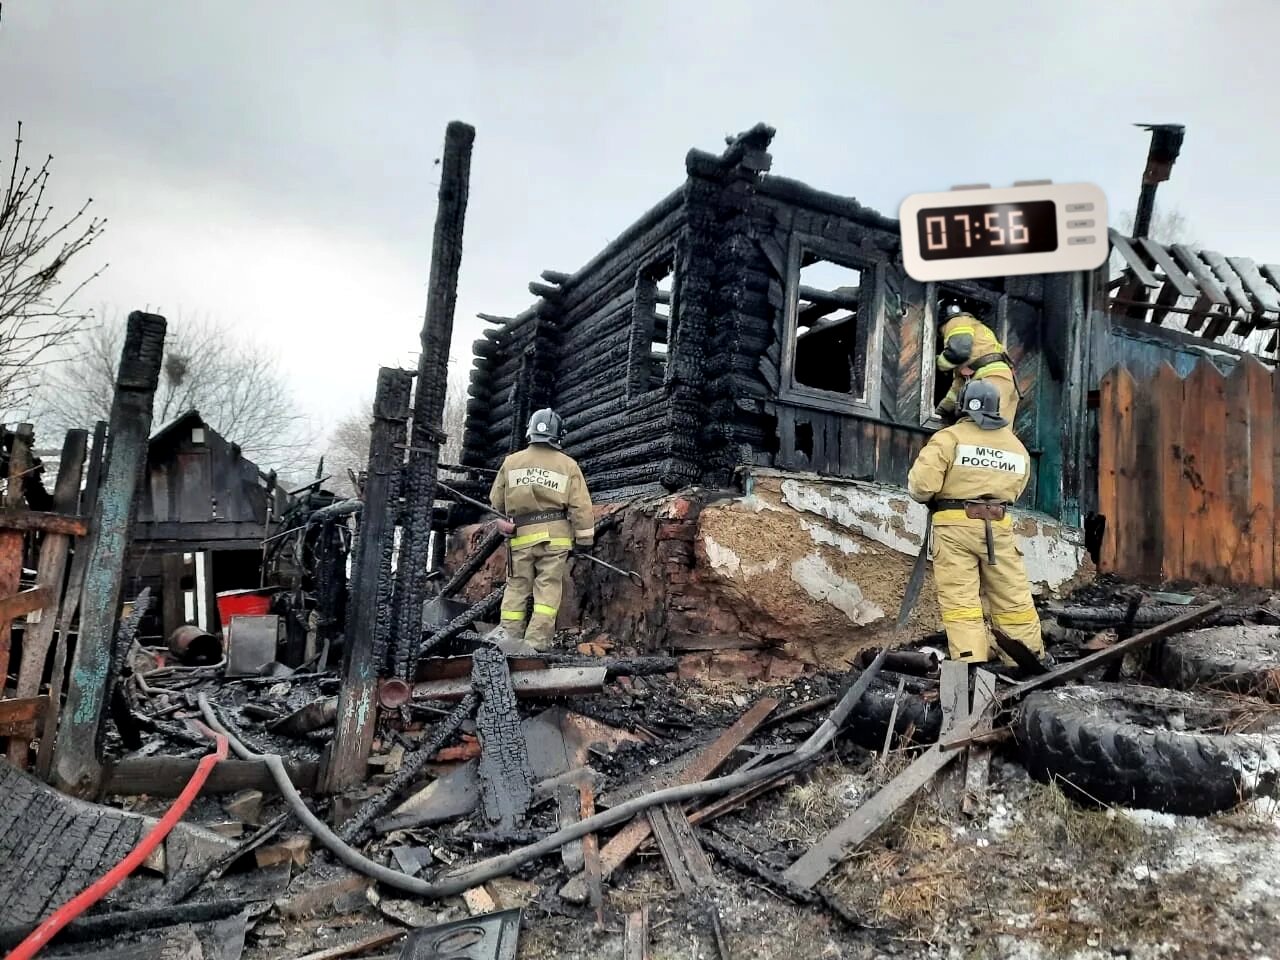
7.56
